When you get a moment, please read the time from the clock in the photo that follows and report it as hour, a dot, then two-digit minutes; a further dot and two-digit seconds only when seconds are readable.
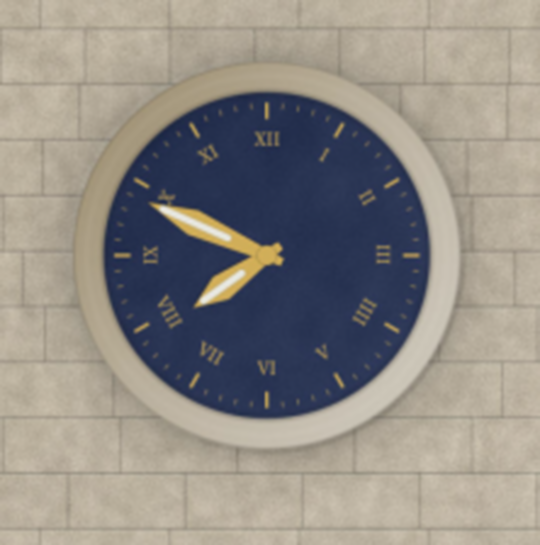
7.49
